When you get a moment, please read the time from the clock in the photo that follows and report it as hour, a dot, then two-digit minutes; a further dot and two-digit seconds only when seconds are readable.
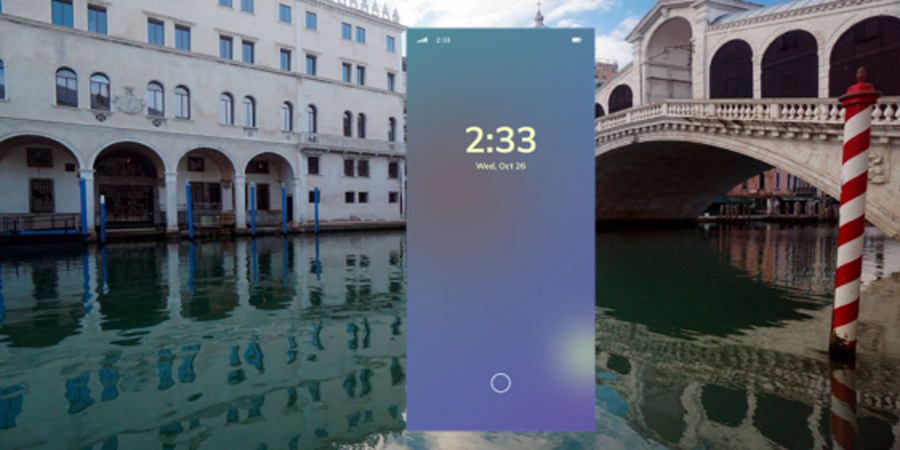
2.33
